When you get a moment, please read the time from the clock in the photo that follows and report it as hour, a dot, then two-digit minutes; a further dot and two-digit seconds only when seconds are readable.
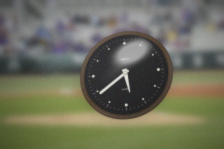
5.39
